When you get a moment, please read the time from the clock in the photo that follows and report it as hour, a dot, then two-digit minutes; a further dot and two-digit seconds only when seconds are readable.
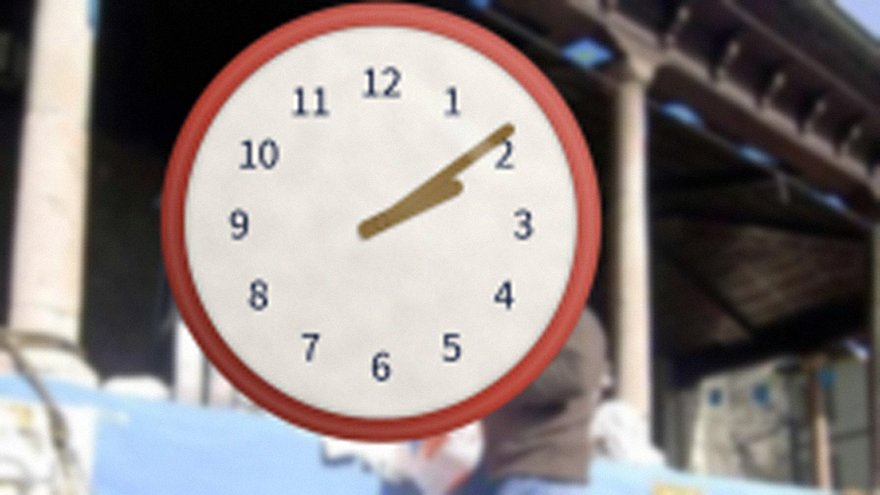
2.09
